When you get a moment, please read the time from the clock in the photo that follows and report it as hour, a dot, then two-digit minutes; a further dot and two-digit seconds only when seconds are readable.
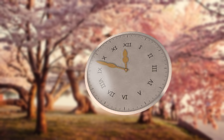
11.48
